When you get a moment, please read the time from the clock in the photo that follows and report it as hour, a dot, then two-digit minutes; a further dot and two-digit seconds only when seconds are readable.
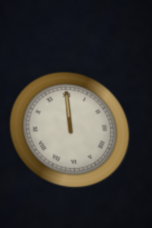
12.00
